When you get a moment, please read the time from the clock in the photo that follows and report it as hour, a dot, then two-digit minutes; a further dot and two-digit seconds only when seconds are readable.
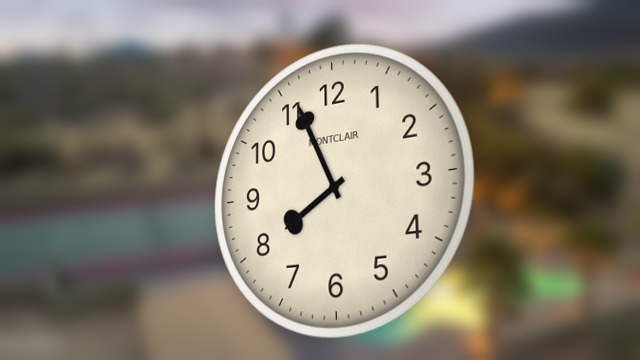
7.56
